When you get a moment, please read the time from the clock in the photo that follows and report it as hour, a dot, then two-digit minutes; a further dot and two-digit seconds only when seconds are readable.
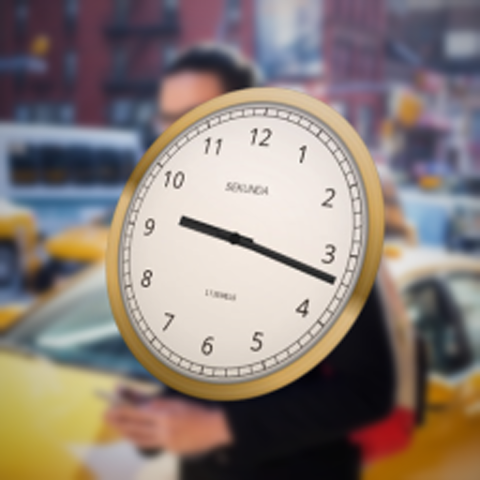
9.17
